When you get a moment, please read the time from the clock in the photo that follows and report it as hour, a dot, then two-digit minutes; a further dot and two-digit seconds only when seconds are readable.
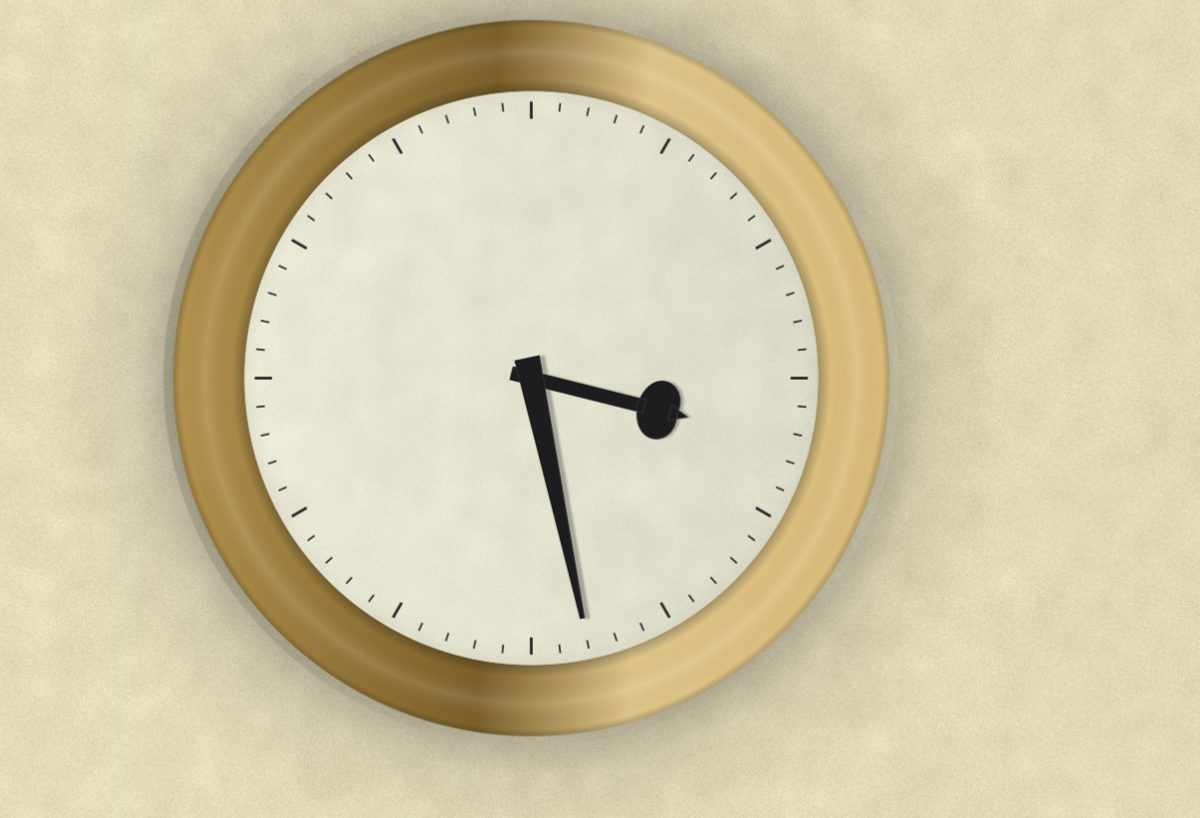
3.28
